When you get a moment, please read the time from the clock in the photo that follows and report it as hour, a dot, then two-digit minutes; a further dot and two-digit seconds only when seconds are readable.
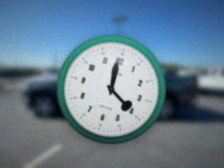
3.59
